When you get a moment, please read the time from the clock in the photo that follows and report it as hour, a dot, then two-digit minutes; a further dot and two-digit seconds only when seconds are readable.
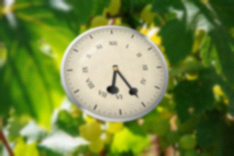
6.25
